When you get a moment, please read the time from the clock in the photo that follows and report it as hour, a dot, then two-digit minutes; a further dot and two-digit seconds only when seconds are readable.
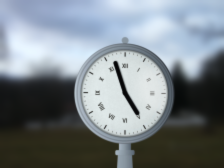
4.57
